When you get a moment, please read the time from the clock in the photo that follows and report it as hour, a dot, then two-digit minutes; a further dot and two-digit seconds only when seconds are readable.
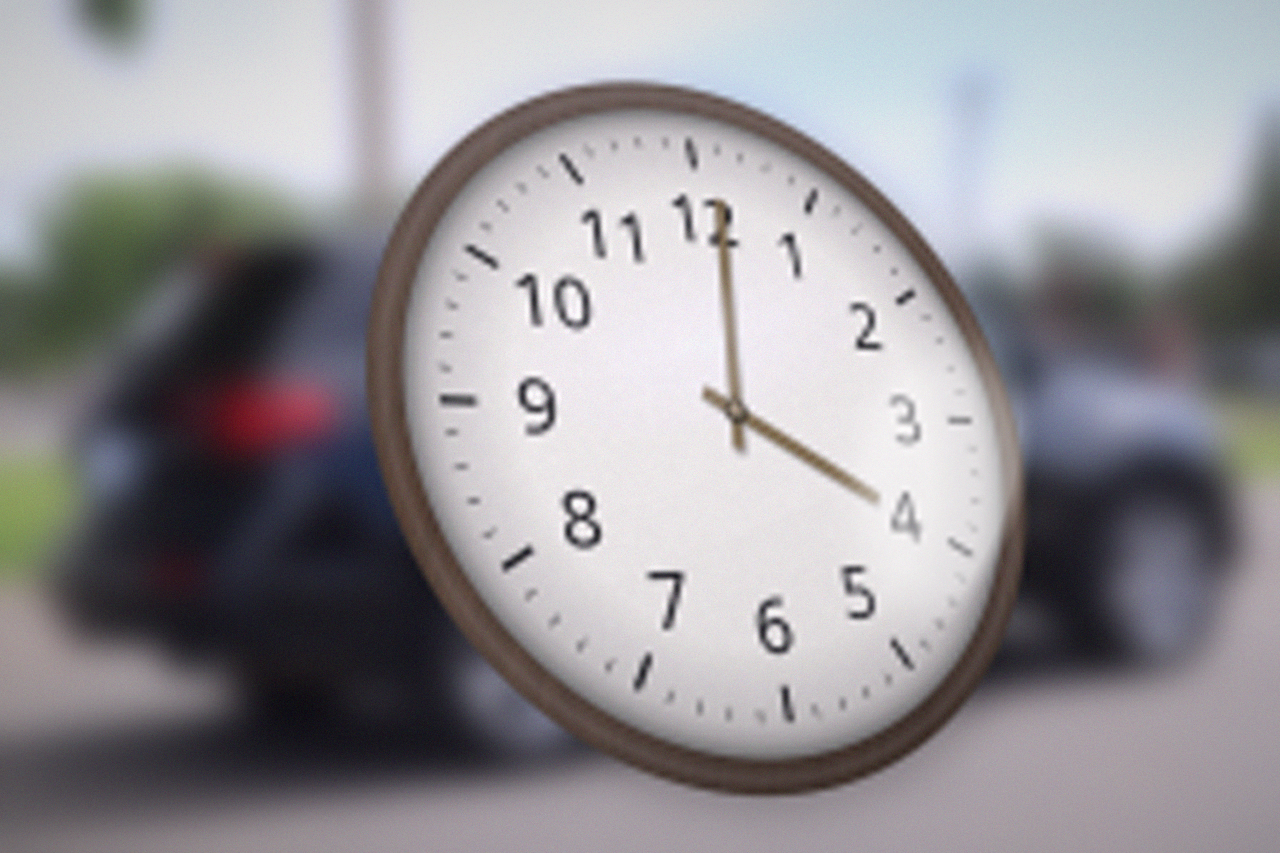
4.01
